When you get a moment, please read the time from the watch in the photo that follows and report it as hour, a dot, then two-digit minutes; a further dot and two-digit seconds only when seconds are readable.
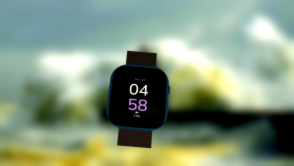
4.58
